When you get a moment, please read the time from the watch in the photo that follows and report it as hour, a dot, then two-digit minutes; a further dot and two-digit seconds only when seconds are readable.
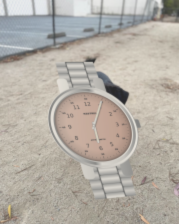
6.05
